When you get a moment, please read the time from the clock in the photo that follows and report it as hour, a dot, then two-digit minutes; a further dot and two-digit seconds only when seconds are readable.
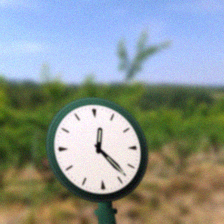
12.23
